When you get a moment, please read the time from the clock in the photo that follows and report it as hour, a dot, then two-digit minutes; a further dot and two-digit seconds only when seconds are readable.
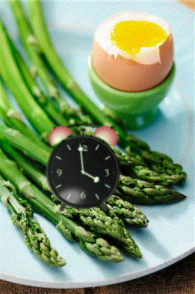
3.59
